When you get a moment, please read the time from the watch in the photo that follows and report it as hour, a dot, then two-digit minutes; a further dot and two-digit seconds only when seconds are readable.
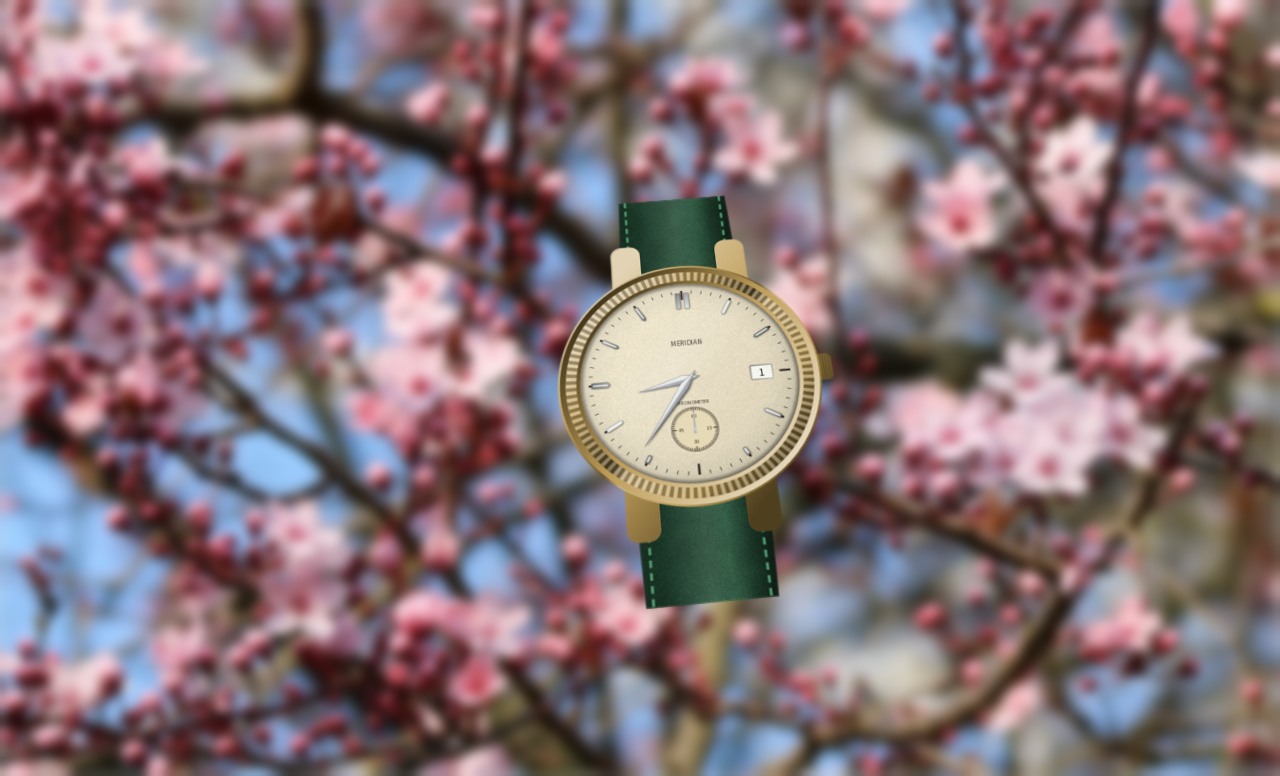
8.36
